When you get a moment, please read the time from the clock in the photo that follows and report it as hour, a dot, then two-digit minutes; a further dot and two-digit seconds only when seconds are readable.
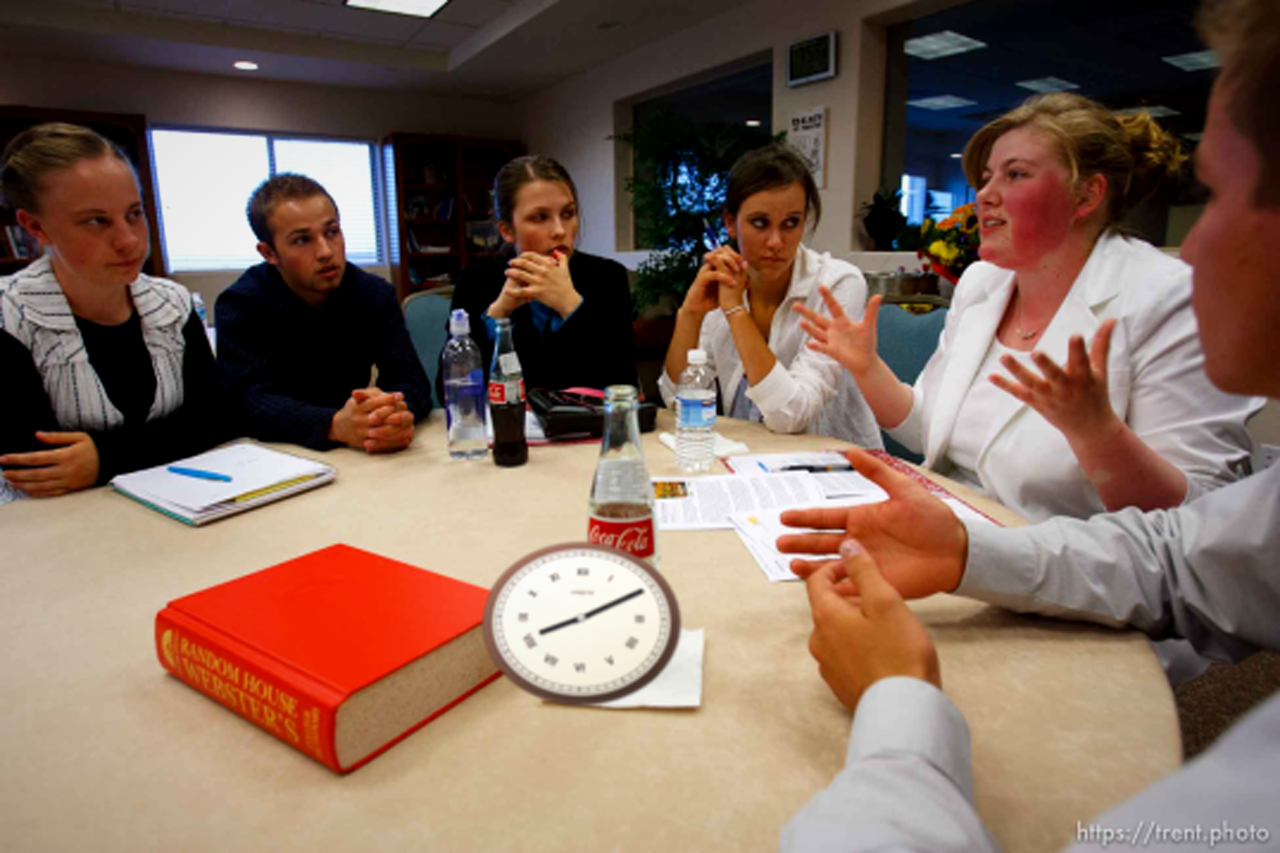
8.10
